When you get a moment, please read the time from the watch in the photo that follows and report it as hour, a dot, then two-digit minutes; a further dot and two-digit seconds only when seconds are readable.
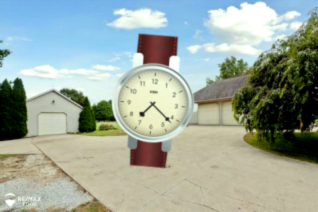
7.22
